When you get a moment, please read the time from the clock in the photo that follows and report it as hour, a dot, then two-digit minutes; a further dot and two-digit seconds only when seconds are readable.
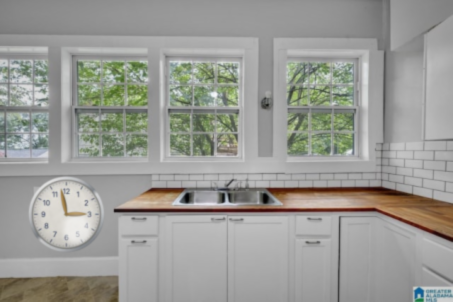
2.58
